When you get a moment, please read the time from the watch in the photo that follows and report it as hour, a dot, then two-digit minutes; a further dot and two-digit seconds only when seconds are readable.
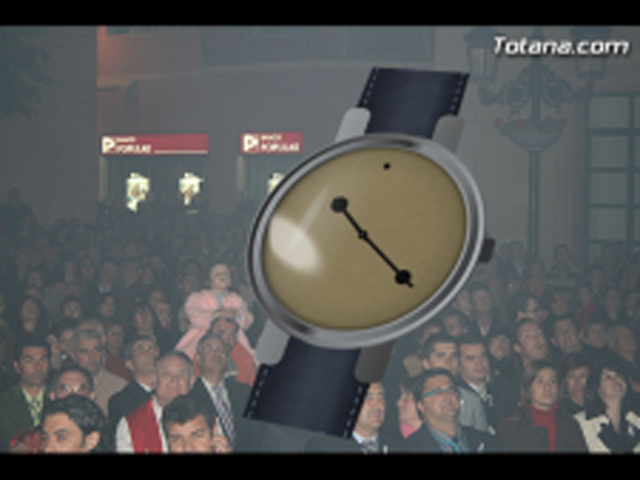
10.21
